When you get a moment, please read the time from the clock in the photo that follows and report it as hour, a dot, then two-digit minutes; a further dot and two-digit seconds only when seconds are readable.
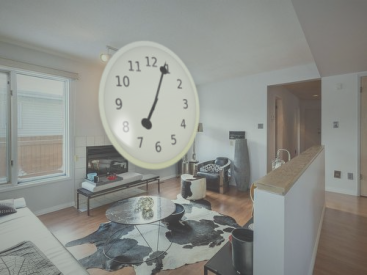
7.04
